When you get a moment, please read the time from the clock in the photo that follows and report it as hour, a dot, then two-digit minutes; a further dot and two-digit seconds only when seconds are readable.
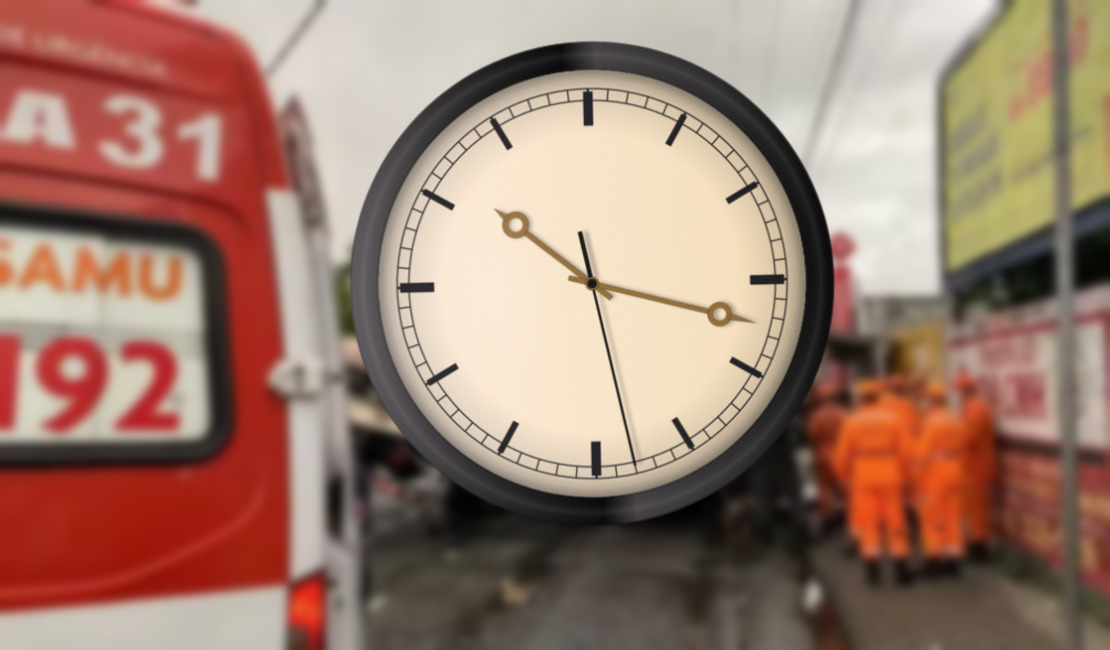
10.17.28
